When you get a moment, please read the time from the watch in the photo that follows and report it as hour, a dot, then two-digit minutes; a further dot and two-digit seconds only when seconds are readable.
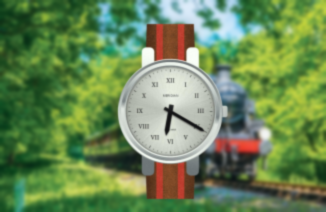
6.20
